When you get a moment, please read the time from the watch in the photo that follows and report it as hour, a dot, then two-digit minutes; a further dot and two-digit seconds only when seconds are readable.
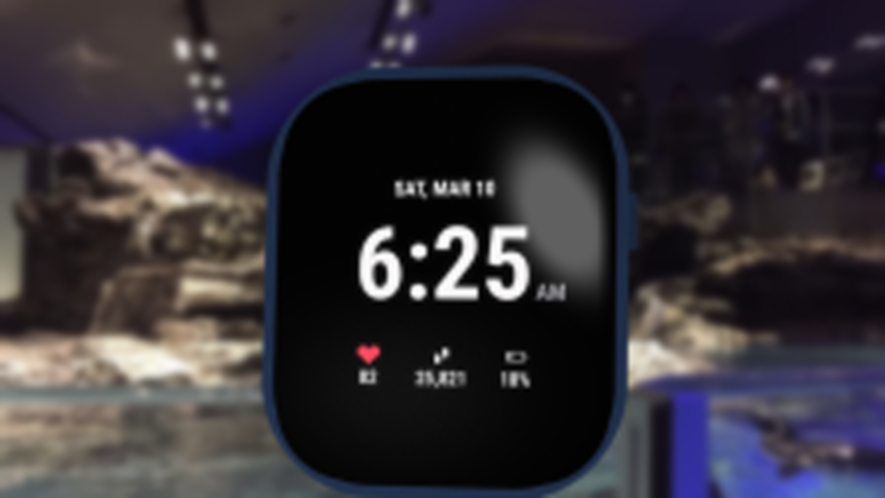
6.25
